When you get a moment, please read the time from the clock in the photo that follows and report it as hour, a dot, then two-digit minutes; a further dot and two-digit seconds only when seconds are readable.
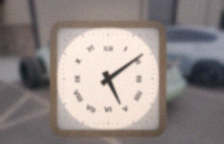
5.09
